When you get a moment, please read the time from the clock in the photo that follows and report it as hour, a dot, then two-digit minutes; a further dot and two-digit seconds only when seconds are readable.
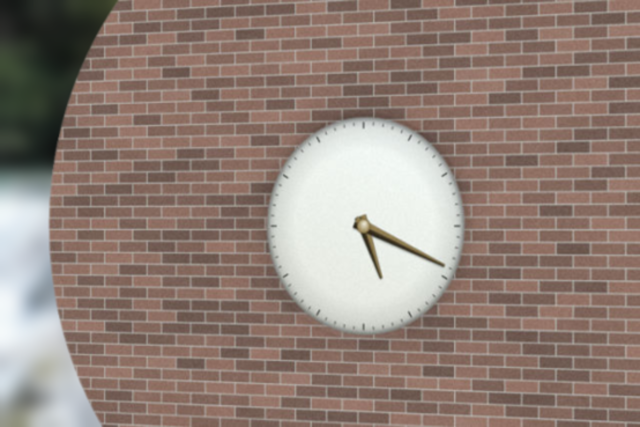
5.19
